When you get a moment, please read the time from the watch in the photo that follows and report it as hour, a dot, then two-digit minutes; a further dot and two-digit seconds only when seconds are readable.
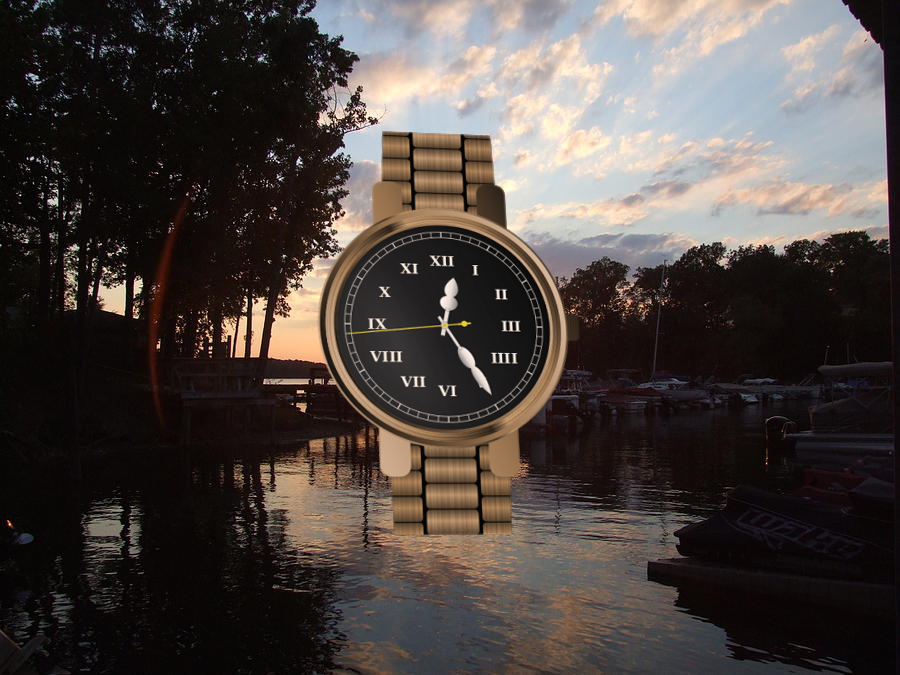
12.24.44
